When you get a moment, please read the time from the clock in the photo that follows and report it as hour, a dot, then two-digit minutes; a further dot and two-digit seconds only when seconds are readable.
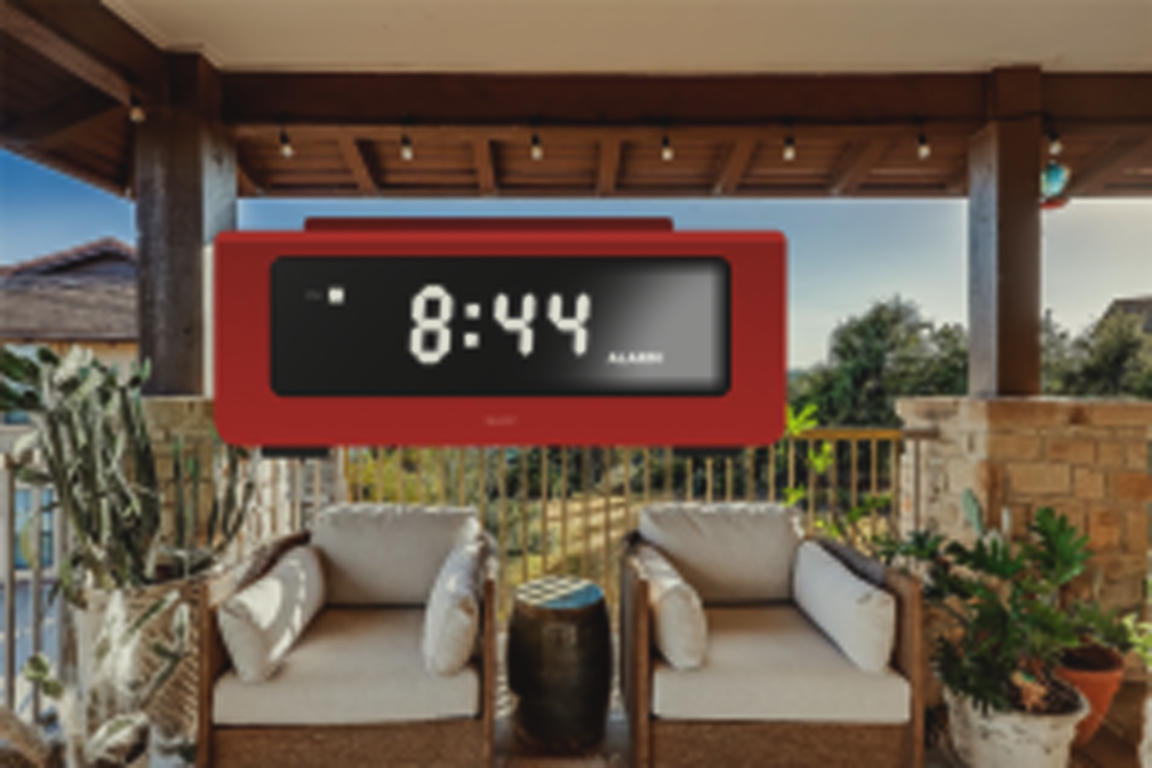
8.44
